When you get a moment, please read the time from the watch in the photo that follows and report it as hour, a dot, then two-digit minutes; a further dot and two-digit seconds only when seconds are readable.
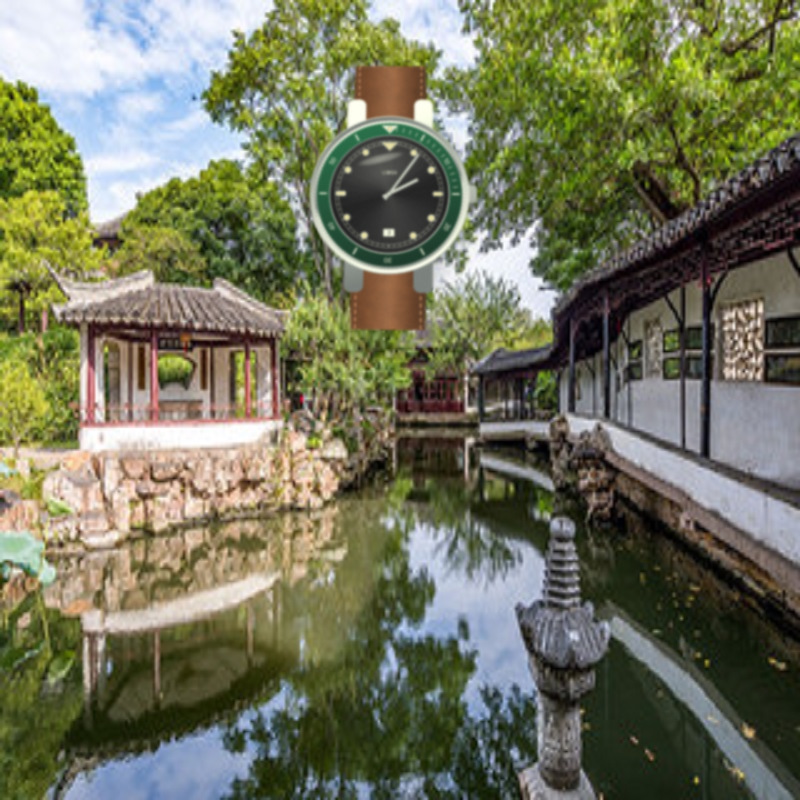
2.06
